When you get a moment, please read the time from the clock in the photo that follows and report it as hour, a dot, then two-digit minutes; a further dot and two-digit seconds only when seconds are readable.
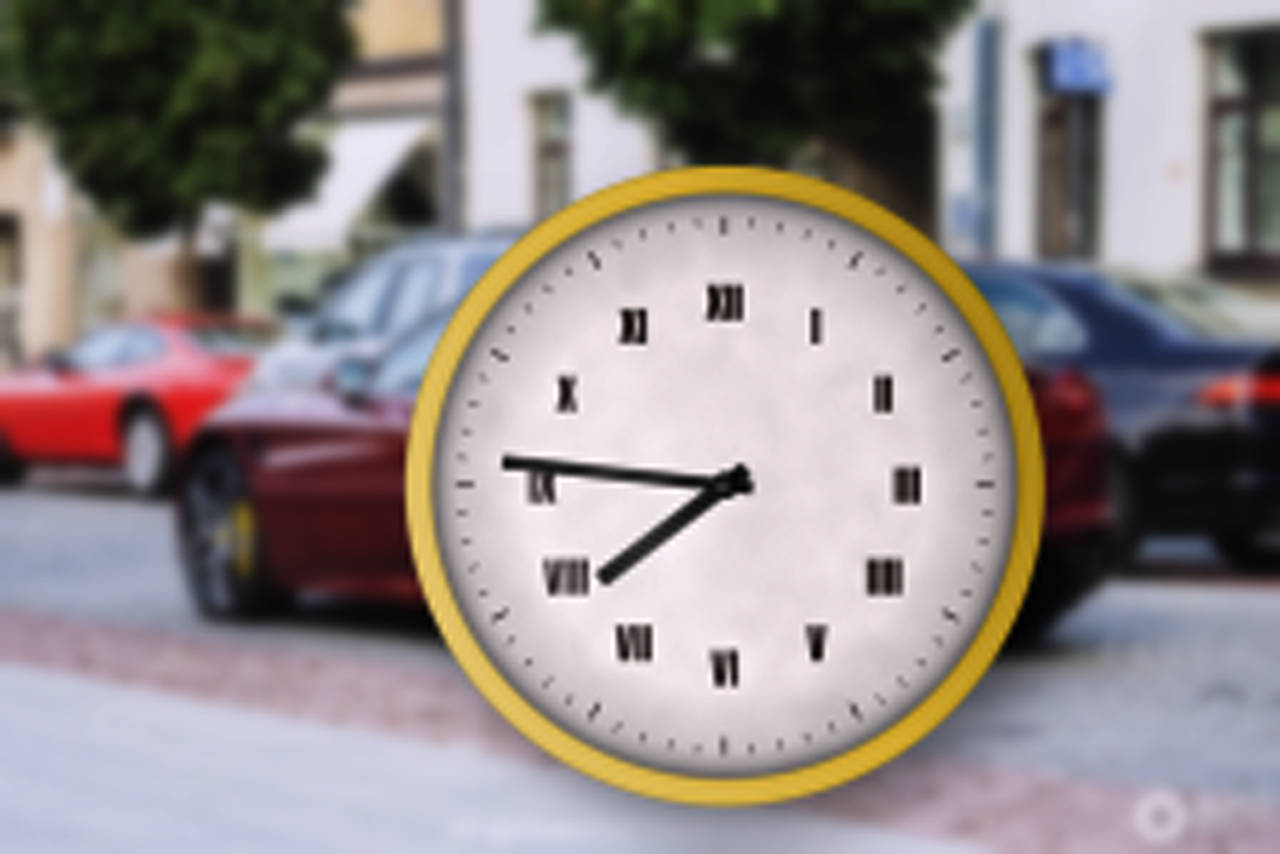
7.46
